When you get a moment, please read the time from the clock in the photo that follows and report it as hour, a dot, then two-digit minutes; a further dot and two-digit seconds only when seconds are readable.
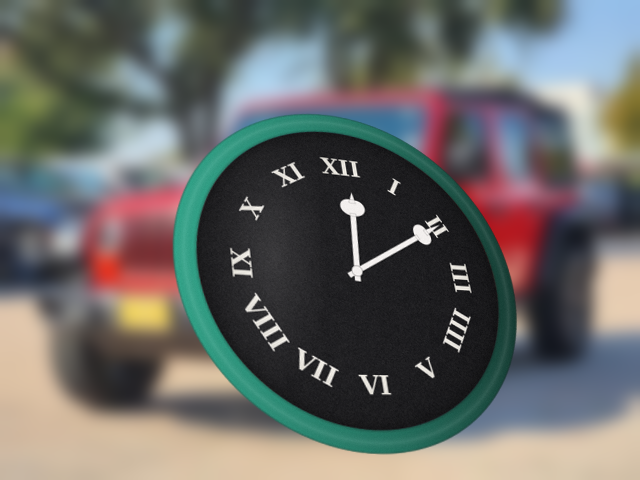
12.10
